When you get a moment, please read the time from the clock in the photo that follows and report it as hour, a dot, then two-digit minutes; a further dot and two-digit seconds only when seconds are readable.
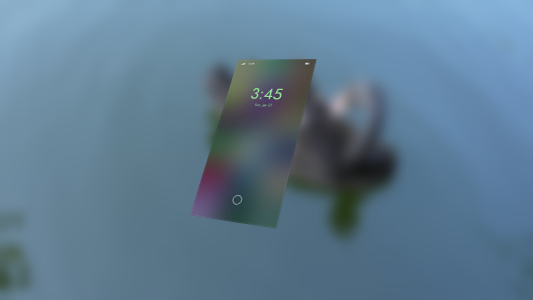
3.45
